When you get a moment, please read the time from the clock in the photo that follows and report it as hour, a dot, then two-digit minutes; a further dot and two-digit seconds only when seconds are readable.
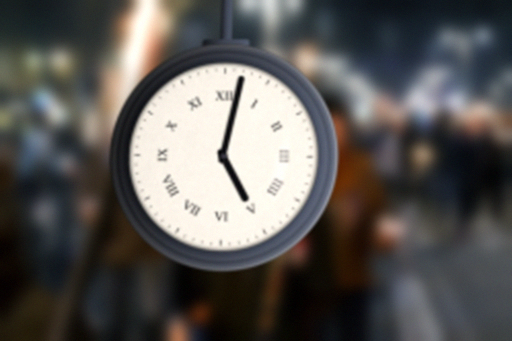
5.02
